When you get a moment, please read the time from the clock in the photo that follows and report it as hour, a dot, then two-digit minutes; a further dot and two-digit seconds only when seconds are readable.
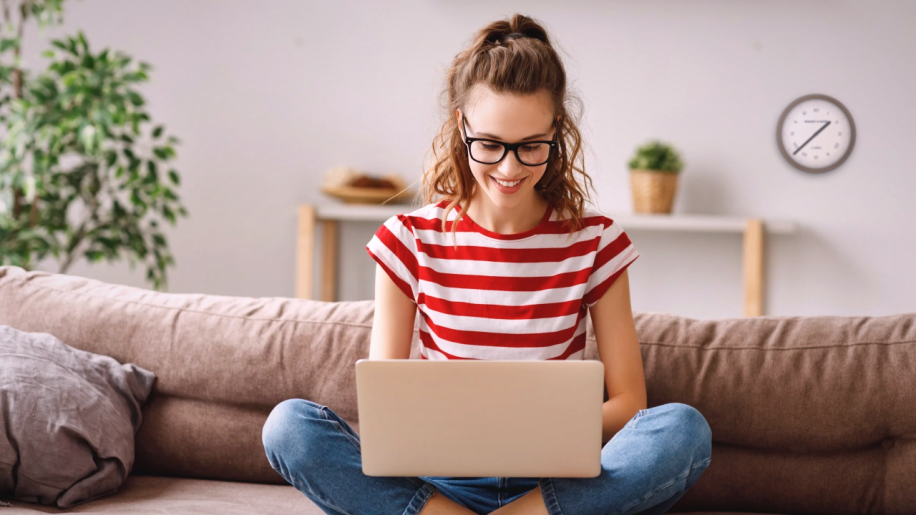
1.38
